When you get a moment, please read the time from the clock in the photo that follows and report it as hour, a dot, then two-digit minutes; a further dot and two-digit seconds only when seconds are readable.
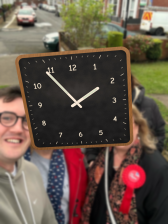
1.54
